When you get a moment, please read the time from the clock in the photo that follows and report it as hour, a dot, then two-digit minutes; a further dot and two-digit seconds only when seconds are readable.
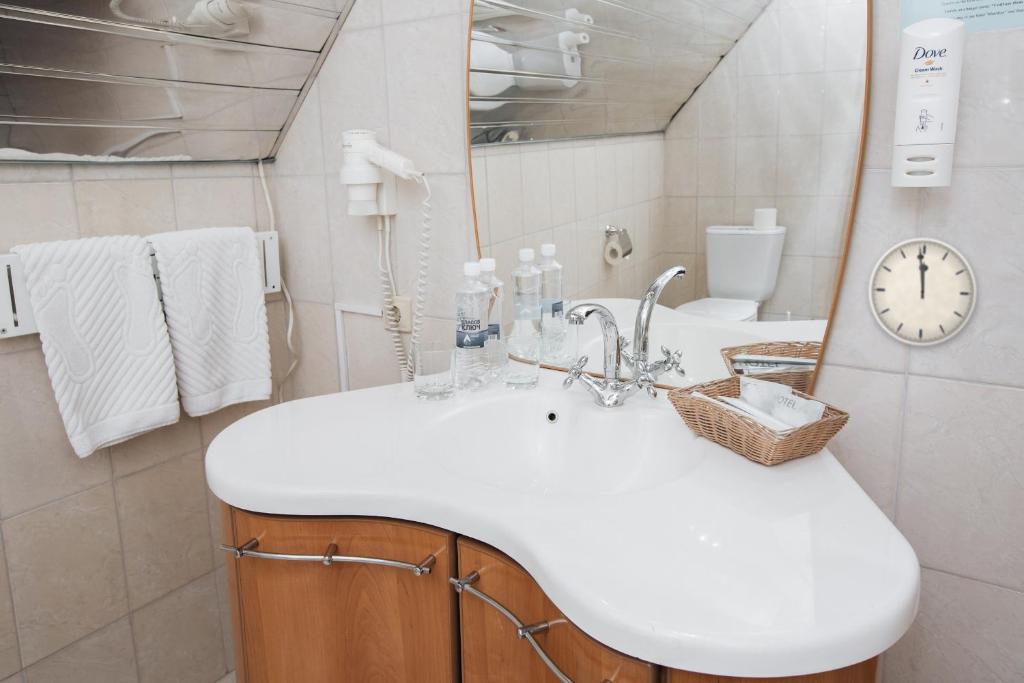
11.59
